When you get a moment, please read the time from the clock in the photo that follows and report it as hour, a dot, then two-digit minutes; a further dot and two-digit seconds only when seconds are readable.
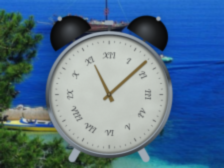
11.08
